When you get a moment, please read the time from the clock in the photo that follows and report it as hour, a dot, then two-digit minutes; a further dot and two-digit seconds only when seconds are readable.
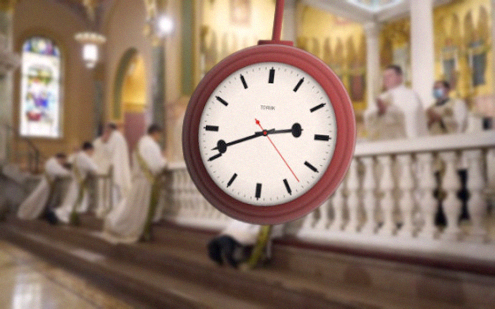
2.41.23
